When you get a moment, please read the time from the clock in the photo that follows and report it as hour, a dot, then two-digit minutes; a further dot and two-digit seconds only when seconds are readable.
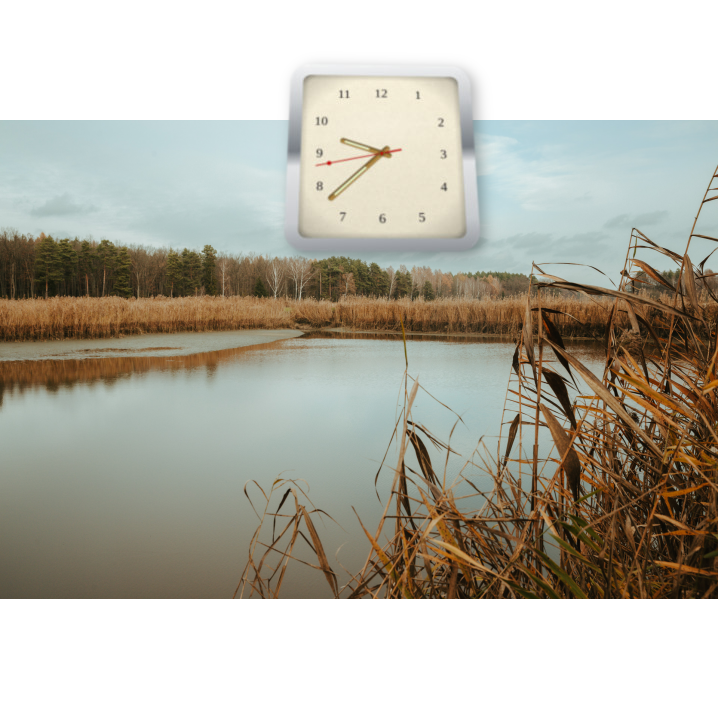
9.37.43
